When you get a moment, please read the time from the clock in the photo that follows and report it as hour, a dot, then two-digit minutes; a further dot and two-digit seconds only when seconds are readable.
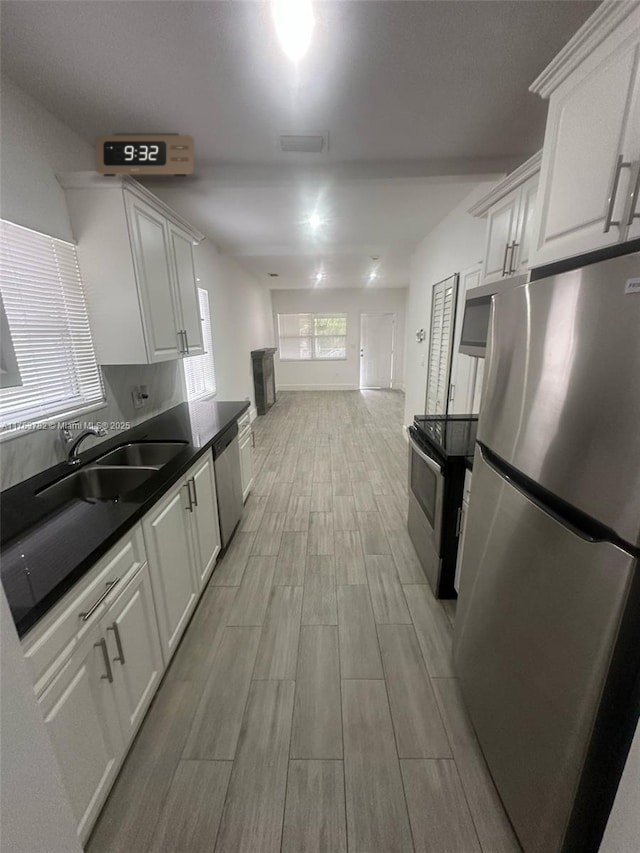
9.32
